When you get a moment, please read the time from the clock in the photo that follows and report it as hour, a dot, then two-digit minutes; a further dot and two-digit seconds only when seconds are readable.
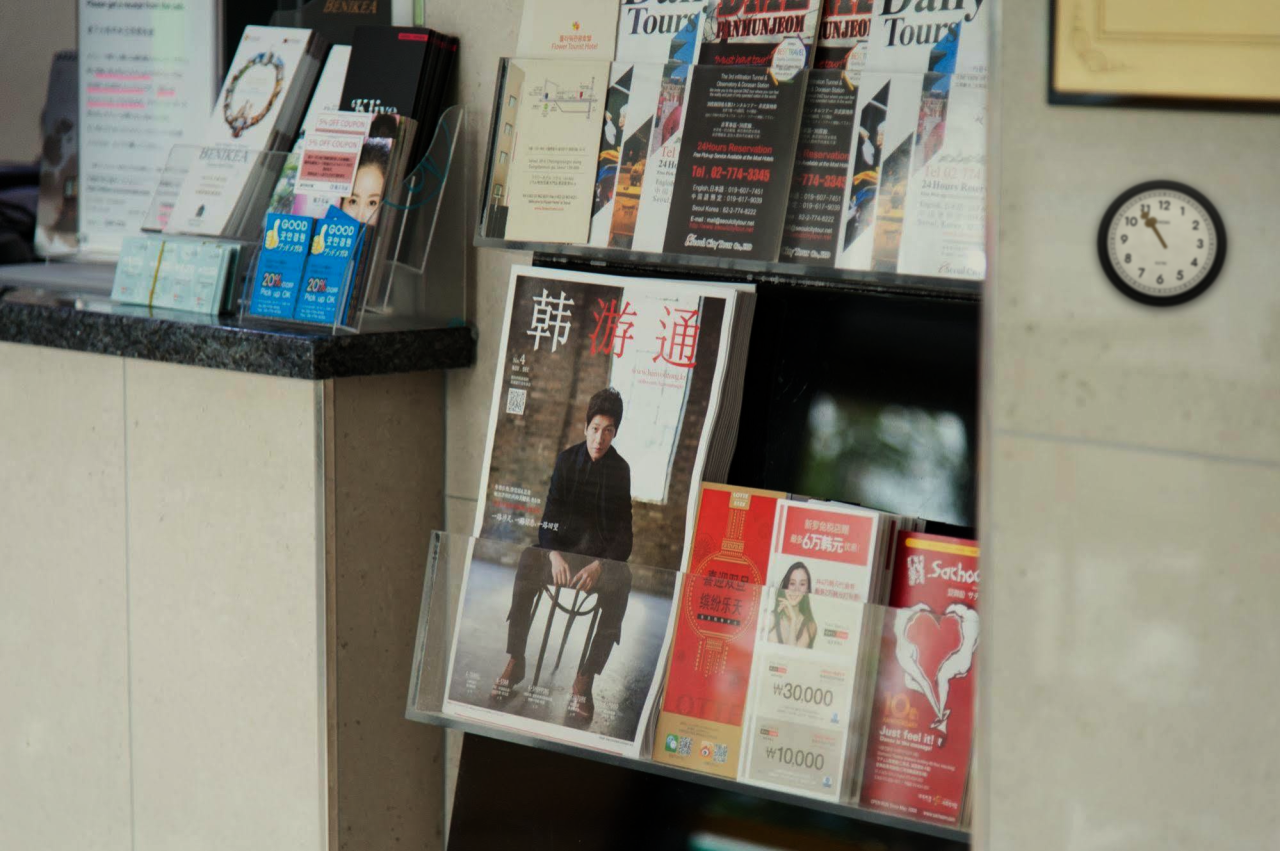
10.54
